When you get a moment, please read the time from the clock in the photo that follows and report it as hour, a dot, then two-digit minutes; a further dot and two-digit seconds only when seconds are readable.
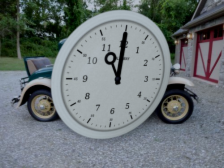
11.00
